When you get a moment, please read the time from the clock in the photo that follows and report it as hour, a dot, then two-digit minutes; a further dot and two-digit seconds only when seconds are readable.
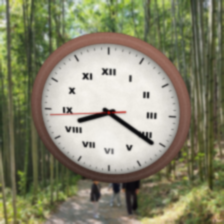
8.20.44
